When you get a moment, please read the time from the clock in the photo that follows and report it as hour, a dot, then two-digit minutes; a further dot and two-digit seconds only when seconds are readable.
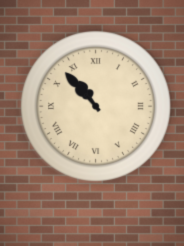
10.53
